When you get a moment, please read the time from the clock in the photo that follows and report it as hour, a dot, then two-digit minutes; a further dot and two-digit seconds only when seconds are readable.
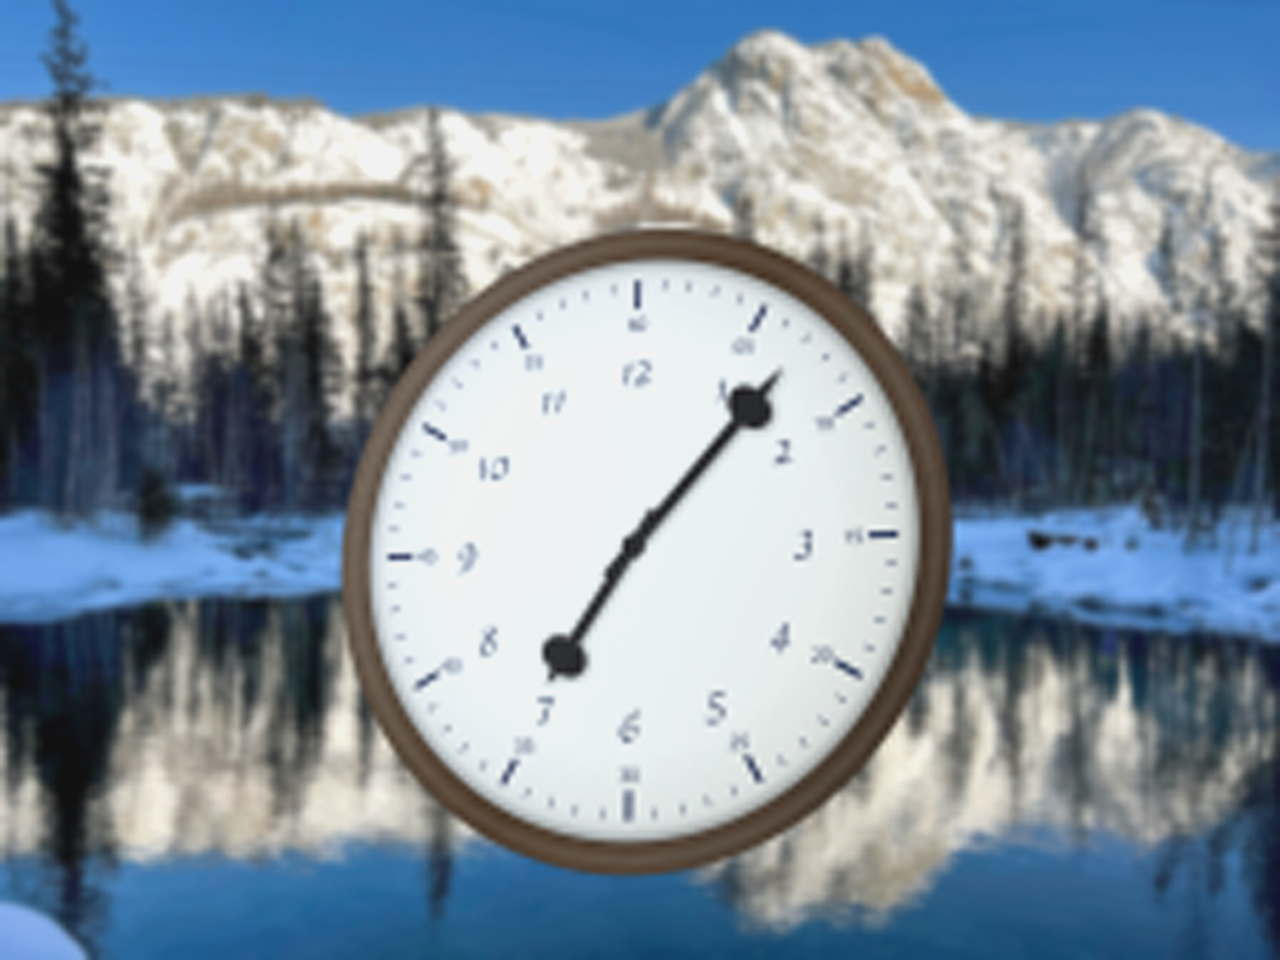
7.07
